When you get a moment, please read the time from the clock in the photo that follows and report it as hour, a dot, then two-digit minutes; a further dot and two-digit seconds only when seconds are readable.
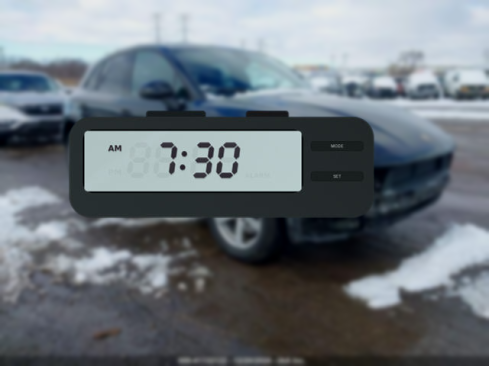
7.30
